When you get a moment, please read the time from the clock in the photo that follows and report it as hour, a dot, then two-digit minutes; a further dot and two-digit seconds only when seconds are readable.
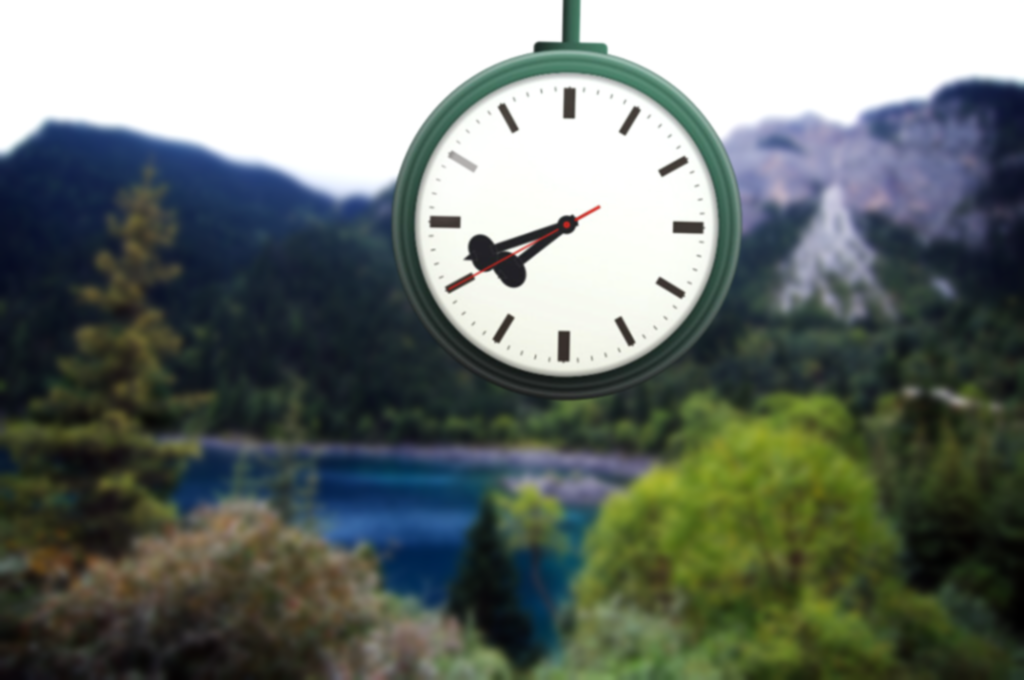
7.41.40
